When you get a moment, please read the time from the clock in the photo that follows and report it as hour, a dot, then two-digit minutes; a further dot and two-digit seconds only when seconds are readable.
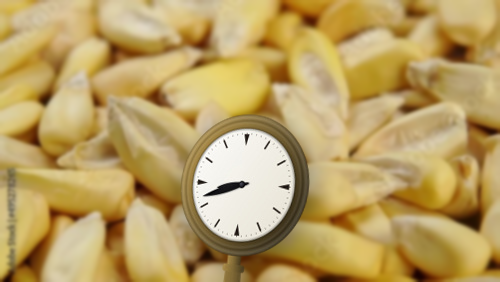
8.42
